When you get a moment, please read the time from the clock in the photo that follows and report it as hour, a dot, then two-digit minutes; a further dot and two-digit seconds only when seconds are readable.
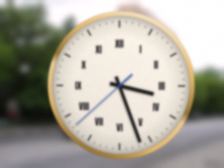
3.26.38
